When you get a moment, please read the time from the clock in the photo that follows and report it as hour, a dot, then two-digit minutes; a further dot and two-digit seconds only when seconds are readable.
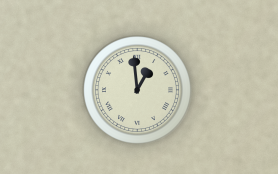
12.59
